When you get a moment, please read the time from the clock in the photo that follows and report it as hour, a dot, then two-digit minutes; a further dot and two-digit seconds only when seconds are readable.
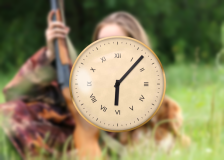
6.07
